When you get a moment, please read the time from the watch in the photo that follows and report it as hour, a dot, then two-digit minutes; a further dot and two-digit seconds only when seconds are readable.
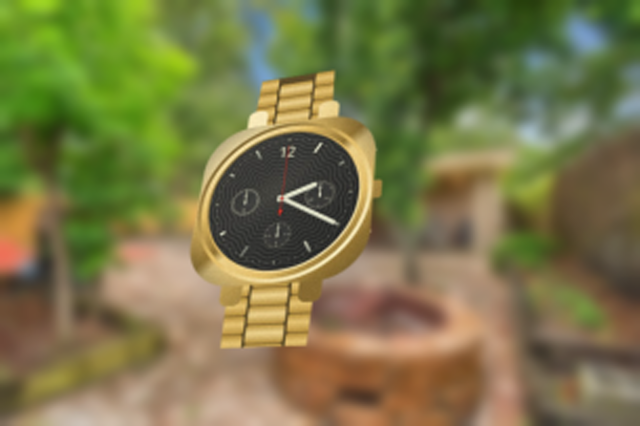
2.20
